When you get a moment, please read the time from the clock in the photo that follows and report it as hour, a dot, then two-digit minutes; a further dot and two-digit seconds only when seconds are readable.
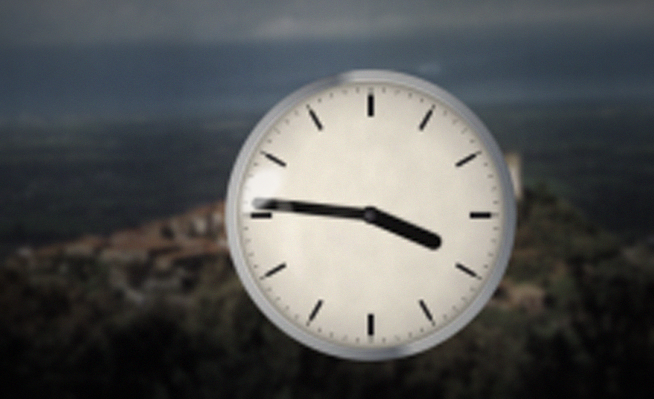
3.46
